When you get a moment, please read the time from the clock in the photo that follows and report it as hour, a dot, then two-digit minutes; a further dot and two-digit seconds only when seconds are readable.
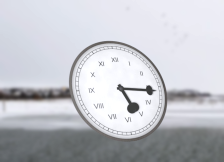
5.16
